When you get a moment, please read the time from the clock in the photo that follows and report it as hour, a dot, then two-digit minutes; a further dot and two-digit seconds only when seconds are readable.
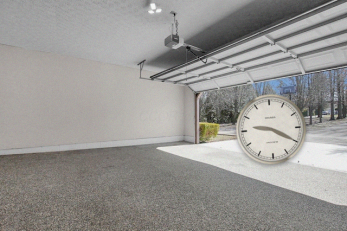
9.20
